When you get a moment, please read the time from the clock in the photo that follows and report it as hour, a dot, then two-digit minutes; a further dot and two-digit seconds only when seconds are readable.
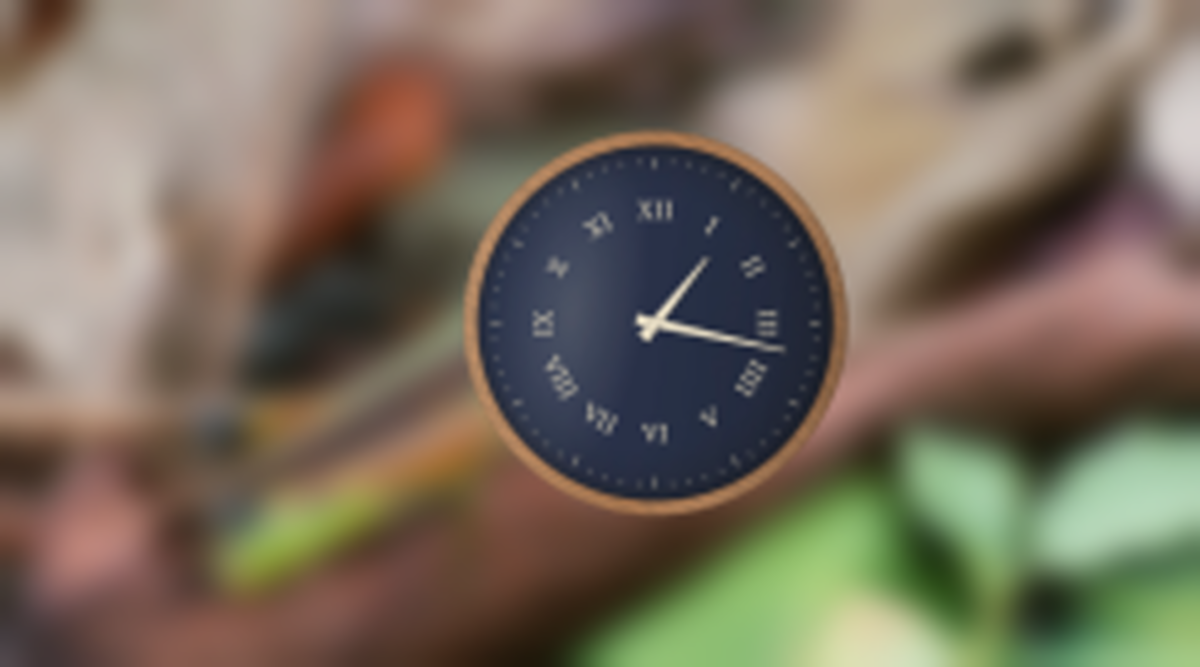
1.17
